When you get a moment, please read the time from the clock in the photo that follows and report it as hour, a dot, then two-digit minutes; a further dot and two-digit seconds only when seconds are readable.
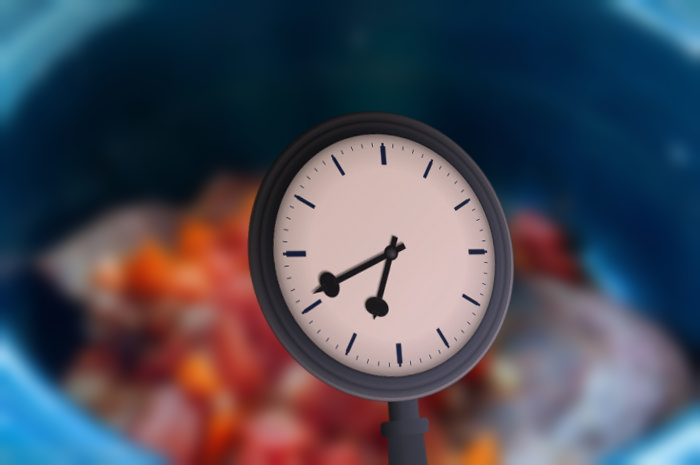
6.41
